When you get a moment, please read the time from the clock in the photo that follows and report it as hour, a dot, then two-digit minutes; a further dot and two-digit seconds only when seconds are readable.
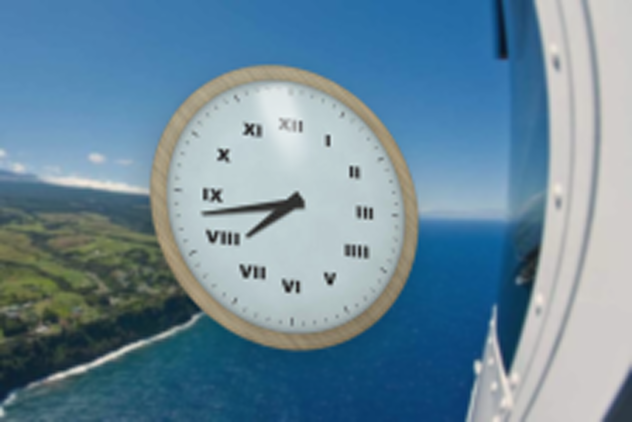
7.43
